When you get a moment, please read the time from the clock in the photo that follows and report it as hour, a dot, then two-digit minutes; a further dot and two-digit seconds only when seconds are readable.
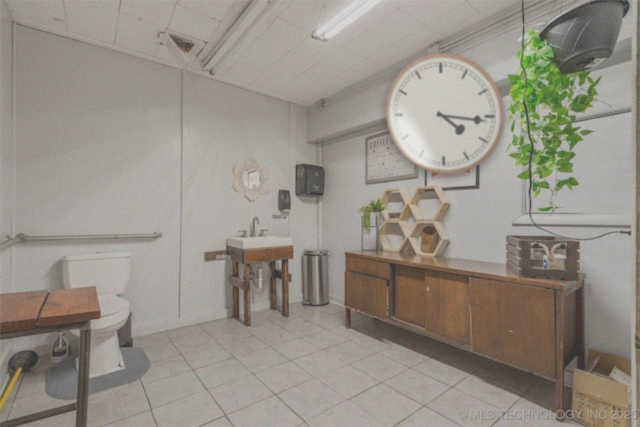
4.16
